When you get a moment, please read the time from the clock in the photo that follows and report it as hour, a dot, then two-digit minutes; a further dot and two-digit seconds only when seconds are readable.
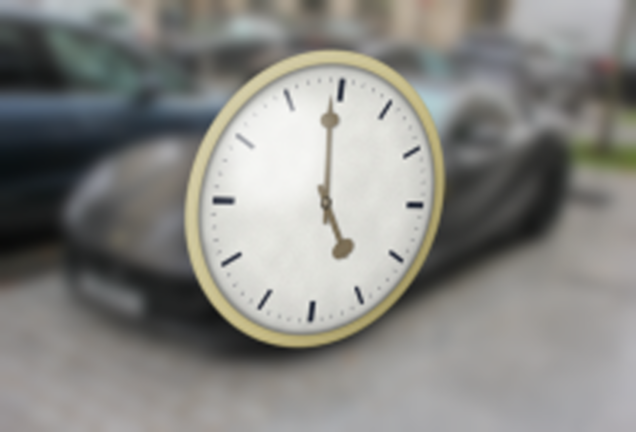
4.59
